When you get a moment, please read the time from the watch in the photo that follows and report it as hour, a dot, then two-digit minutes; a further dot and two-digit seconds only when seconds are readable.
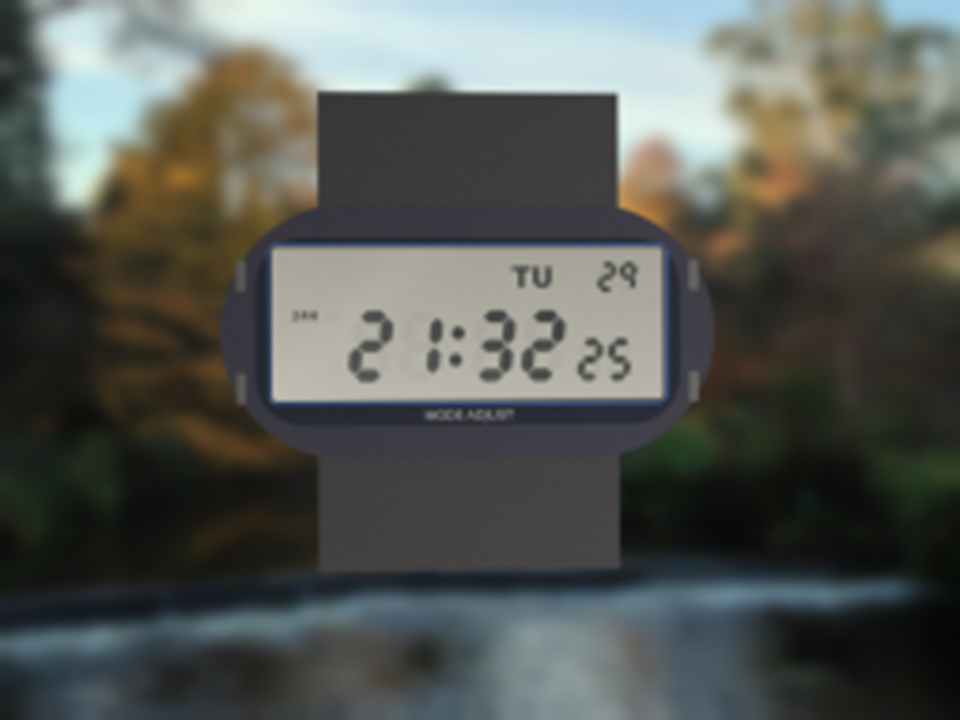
21.32.25
